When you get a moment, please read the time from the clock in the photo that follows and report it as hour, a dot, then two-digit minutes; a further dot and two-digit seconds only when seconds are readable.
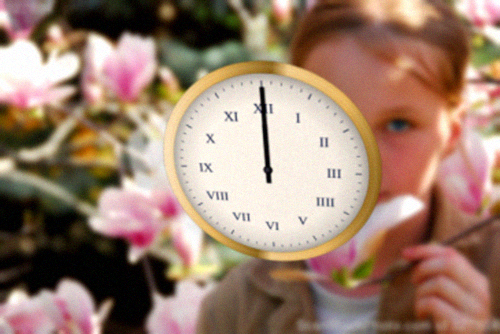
12.00
